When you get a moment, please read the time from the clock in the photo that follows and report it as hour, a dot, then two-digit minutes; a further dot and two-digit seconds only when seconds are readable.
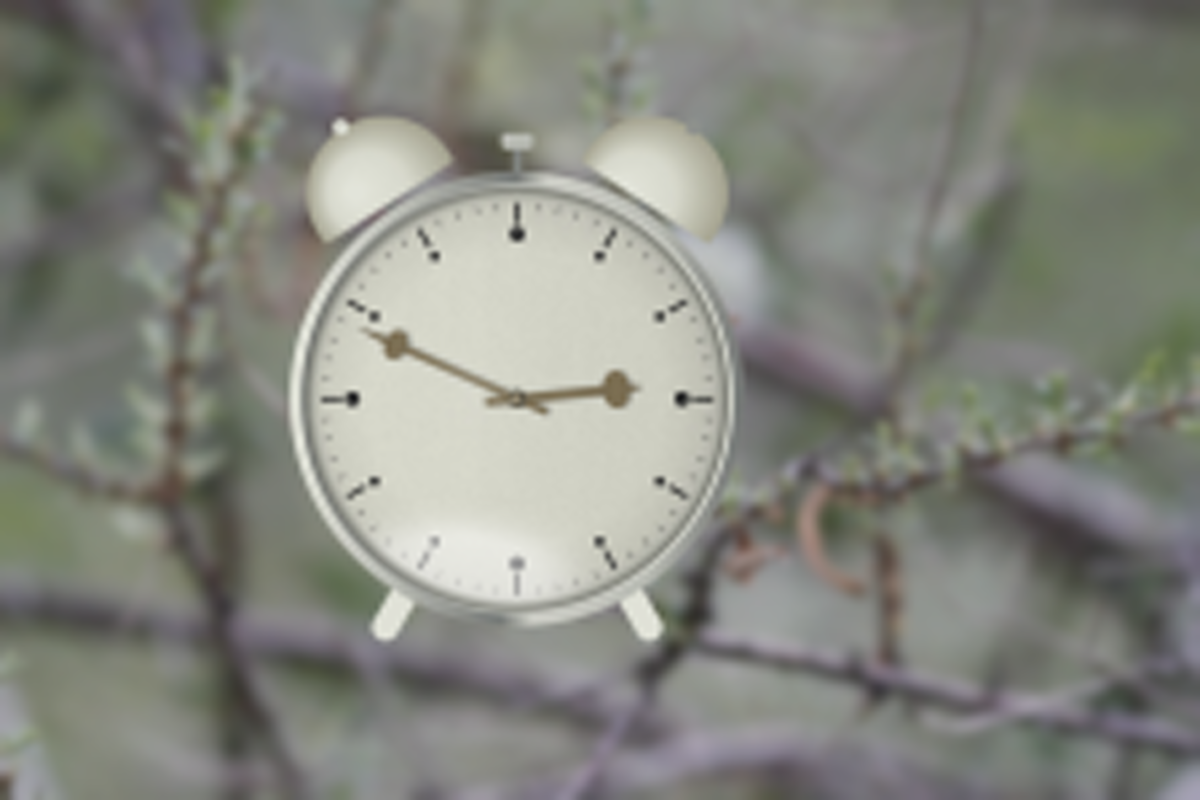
2.49
